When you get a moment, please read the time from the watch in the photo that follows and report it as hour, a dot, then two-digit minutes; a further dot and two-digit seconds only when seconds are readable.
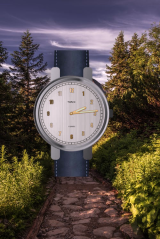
2.14
